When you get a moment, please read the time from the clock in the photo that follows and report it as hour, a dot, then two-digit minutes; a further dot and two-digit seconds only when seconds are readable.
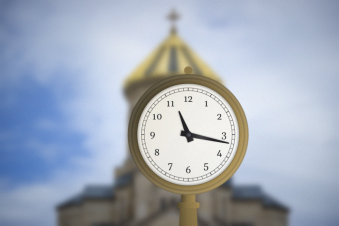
11.17
